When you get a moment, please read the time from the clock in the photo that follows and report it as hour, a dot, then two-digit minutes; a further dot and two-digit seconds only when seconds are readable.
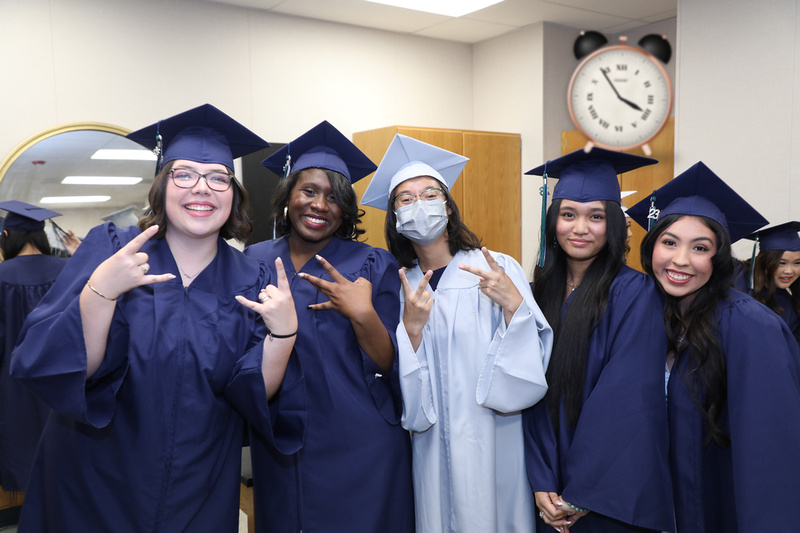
3.54
